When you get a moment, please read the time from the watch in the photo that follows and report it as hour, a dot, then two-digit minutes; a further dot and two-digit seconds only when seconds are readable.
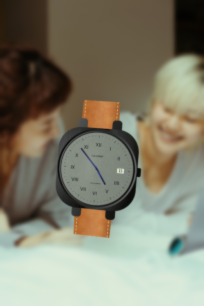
4.53
